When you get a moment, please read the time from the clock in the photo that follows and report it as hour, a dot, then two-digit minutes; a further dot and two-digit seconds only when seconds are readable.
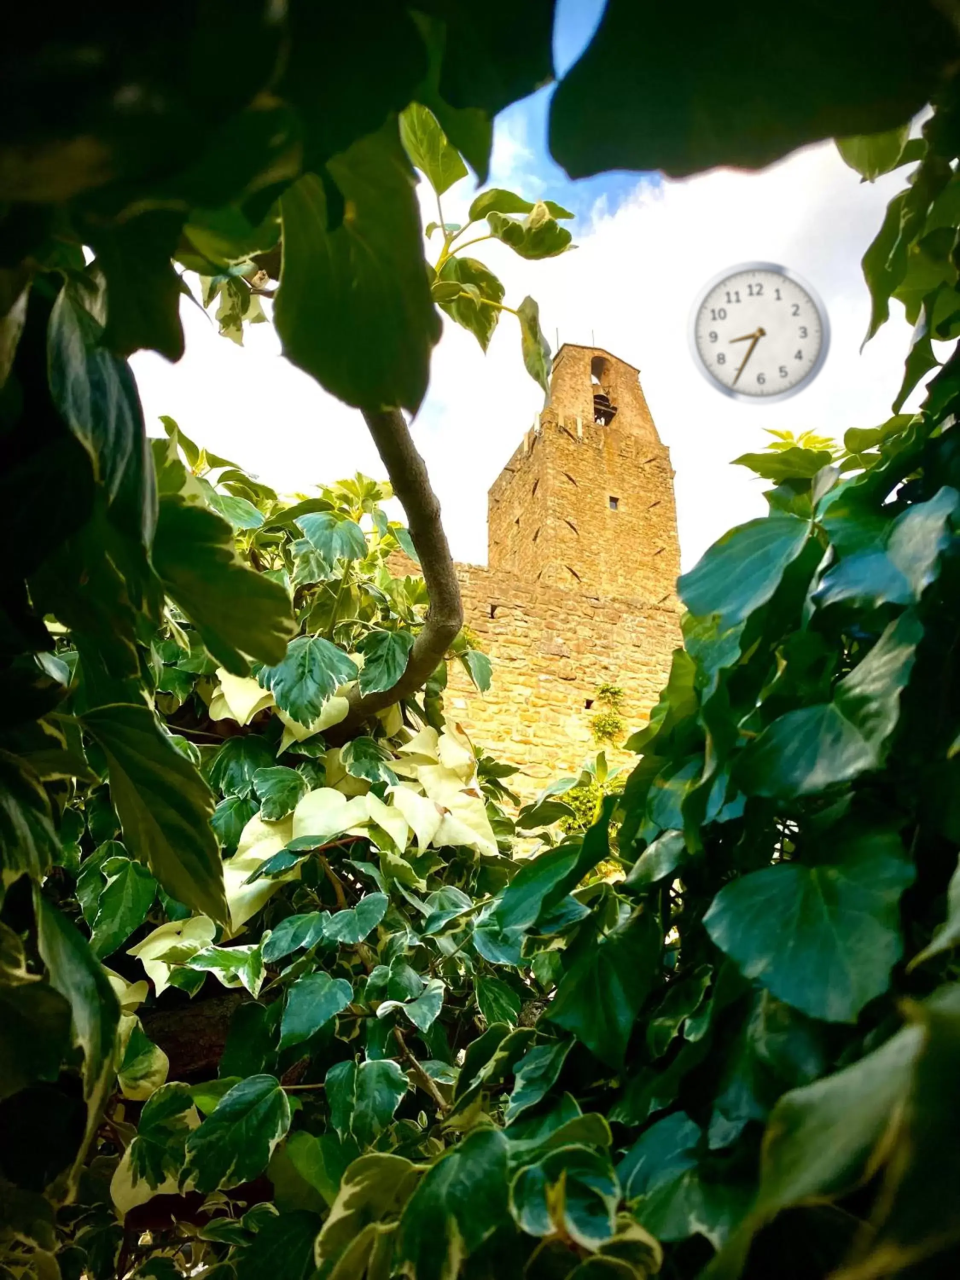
8.35
